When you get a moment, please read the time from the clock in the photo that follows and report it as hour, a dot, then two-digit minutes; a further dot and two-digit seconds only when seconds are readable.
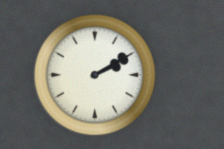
2.10
